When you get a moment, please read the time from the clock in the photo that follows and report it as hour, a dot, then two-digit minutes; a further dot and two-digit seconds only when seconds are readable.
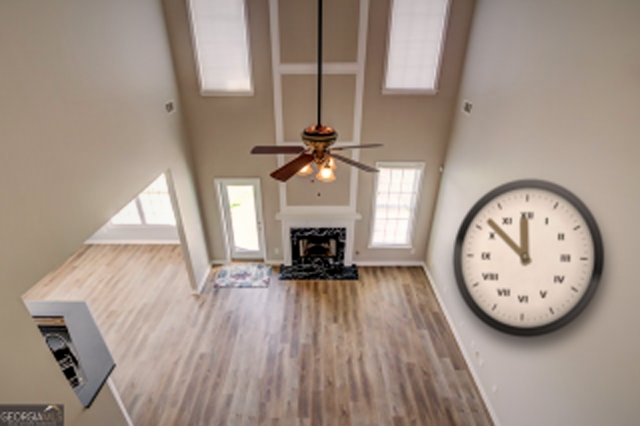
11.52
